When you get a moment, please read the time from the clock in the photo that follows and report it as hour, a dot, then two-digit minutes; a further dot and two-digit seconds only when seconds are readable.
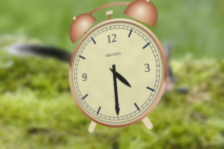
4.30
